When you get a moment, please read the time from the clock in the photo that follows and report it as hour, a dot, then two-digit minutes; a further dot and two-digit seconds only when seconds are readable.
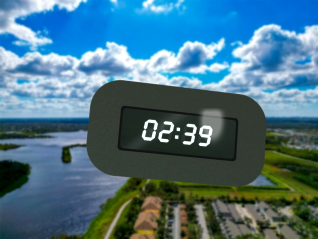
2.39
